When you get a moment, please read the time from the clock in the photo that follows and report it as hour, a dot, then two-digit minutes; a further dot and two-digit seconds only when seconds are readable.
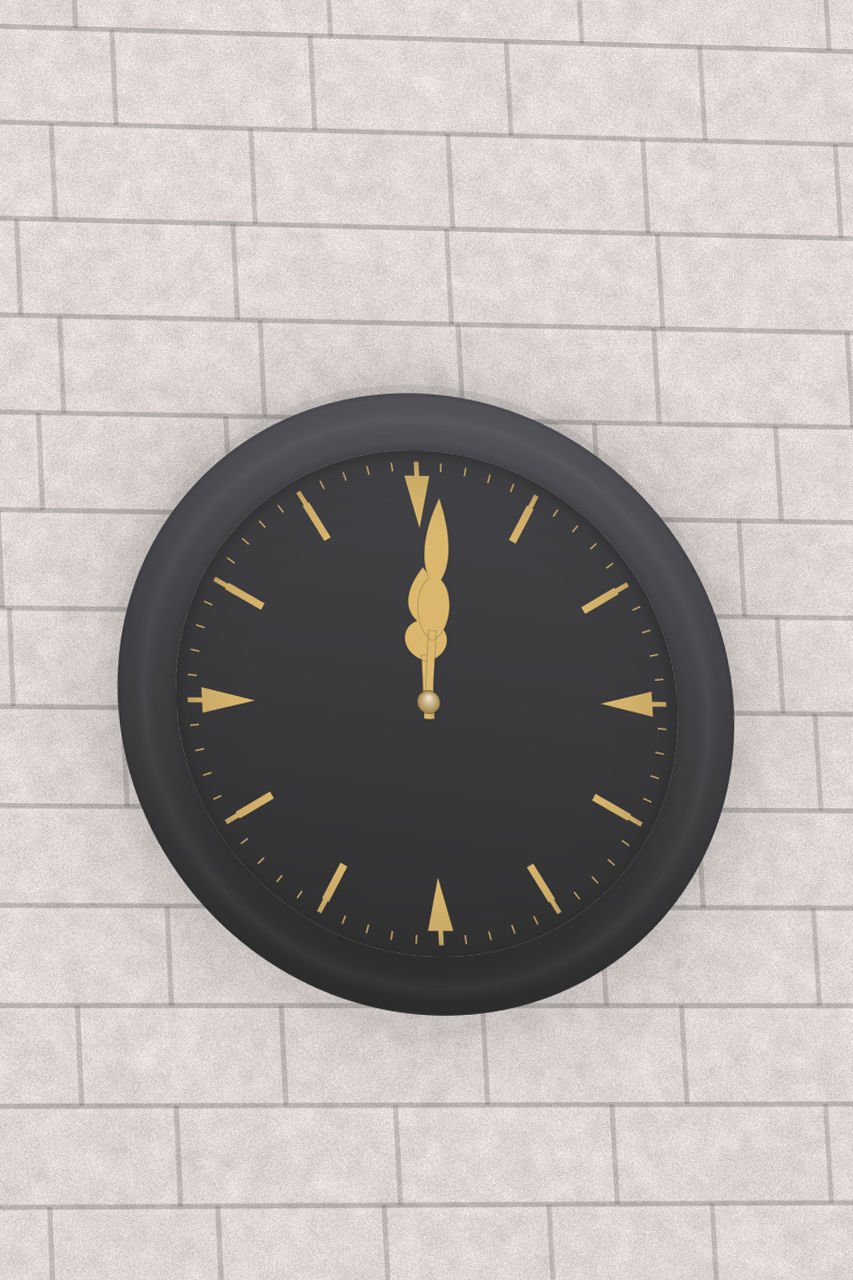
12.01
